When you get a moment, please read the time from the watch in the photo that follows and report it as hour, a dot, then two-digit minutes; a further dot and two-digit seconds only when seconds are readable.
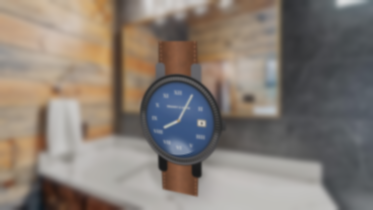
8.05
